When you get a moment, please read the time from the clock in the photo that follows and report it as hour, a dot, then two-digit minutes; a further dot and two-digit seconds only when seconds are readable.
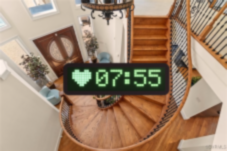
7.55
